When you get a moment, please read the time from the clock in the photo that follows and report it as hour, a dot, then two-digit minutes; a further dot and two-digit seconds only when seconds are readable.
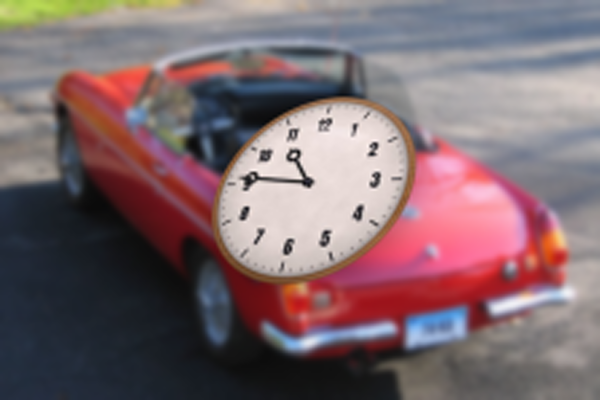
10.46
